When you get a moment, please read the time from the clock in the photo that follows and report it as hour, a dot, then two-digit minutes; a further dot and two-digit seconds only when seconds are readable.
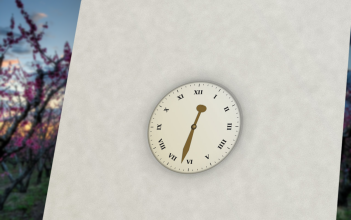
12.32
